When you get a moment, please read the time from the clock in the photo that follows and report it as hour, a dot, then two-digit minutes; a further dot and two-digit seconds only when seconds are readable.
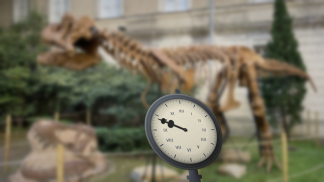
9.49
